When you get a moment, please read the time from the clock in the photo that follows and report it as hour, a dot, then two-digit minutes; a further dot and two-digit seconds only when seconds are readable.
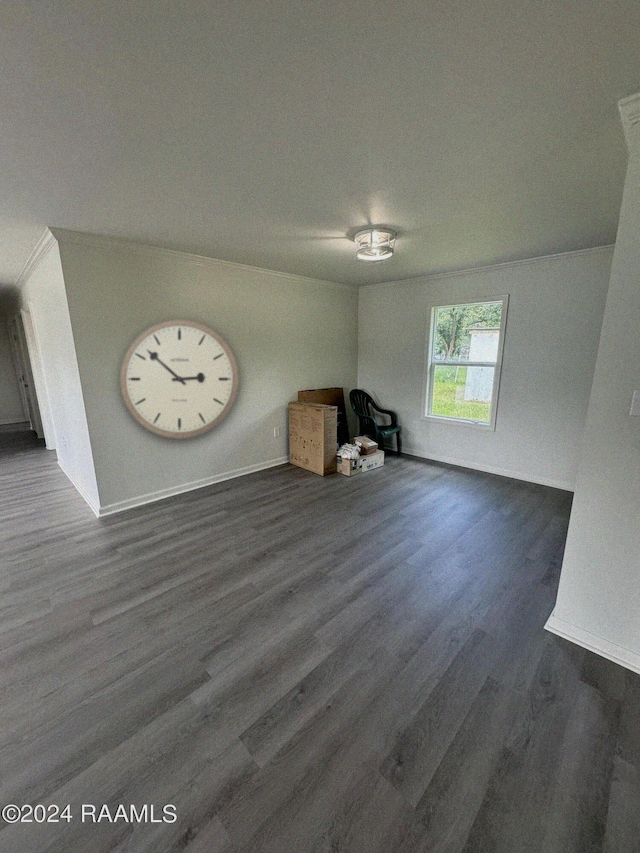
2.52
